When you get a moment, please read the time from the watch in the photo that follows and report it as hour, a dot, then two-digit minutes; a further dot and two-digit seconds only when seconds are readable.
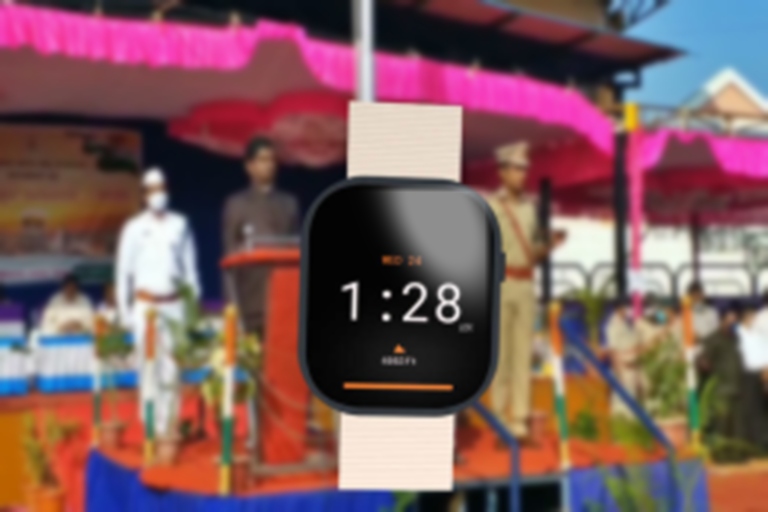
1.28
